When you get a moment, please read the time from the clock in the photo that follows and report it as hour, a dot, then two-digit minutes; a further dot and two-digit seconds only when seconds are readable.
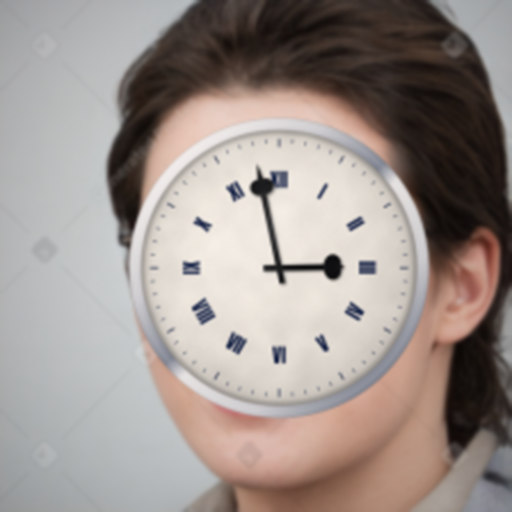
2.58
